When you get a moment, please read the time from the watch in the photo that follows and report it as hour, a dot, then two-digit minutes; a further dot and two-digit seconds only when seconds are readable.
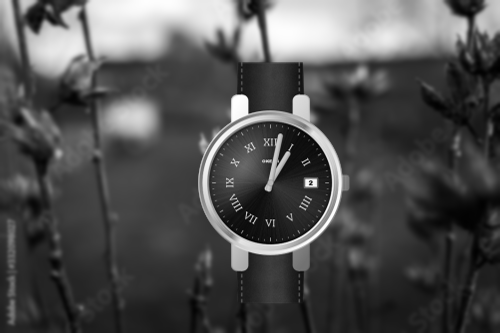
1.02
